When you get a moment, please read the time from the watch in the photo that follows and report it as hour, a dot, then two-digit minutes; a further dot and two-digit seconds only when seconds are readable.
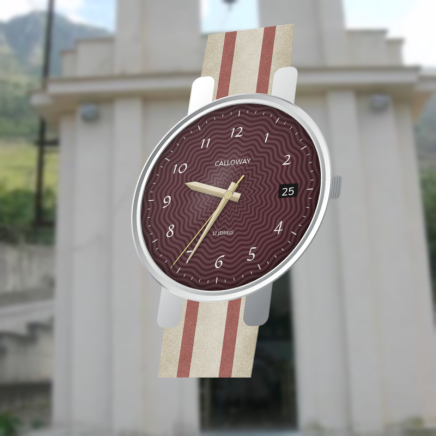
9.34.36
